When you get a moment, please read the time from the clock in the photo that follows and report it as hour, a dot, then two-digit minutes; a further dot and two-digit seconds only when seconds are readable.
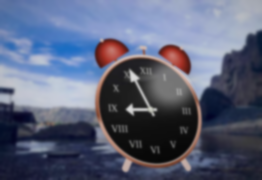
8.56
